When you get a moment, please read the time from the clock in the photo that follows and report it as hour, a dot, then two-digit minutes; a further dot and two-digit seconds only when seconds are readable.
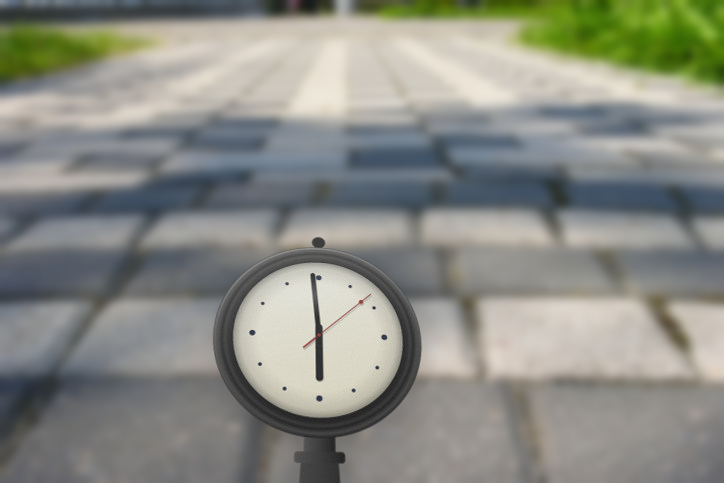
5.59.08
